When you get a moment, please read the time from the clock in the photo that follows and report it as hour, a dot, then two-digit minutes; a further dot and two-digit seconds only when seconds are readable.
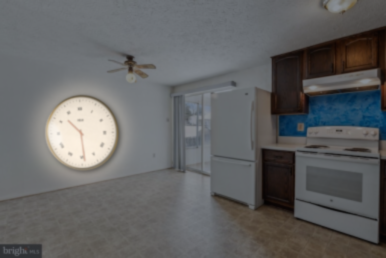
10.29
